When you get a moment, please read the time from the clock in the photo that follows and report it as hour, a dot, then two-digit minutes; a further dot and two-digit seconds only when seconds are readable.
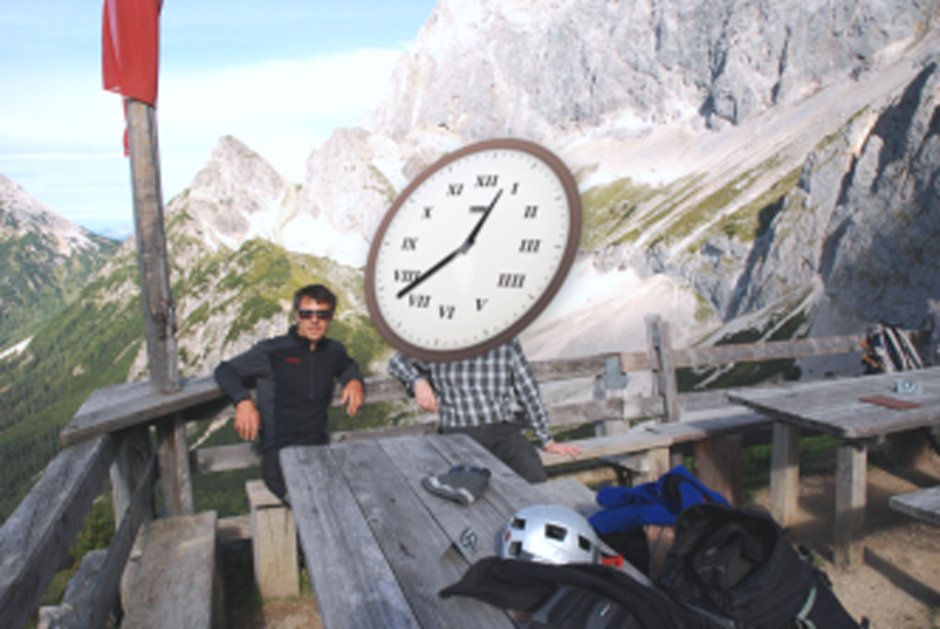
12.38
